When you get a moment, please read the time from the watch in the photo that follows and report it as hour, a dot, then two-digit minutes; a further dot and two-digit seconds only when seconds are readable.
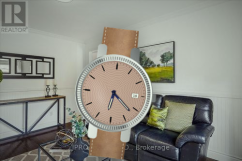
6.22
